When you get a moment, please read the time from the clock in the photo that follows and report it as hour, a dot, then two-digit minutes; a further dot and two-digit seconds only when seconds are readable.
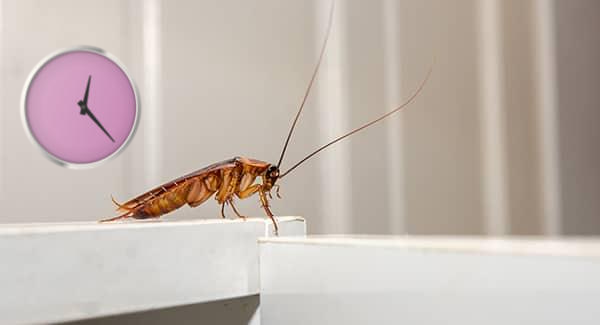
12.23
